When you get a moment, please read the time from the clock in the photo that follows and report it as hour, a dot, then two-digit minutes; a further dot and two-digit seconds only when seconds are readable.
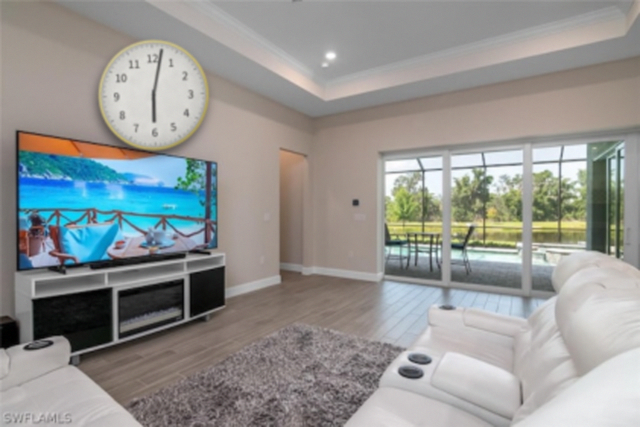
6.02
